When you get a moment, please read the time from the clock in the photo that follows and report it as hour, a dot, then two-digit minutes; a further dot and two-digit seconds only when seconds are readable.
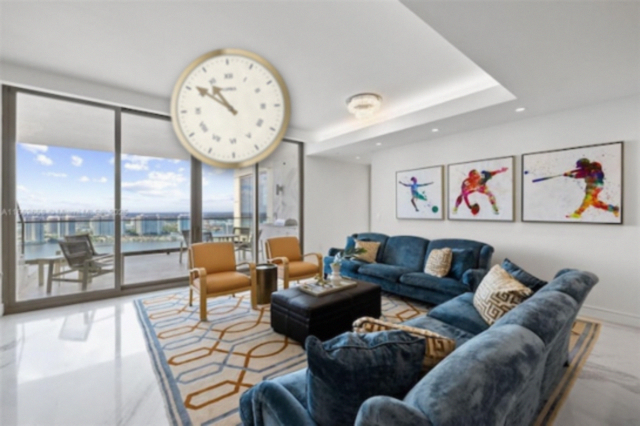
10.51
